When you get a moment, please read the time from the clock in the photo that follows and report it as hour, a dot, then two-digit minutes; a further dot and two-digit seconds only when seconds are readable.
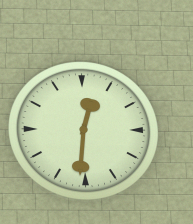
12.31
